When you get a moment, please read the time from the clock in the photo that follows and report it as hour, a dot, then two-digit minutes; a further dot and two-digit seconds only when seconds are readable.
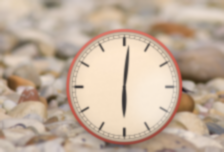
6.01
